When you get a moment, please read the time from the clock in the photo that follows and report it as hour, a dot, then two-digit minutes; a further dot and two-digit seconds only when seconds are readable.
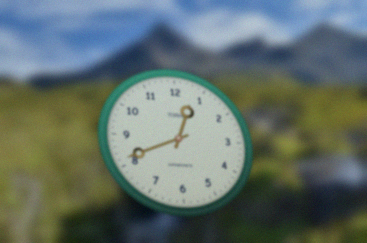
12.41
